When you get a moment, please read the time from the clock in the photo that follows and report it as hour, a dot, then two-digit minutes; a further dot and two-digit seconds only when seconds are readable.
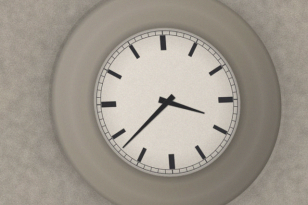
3.38
